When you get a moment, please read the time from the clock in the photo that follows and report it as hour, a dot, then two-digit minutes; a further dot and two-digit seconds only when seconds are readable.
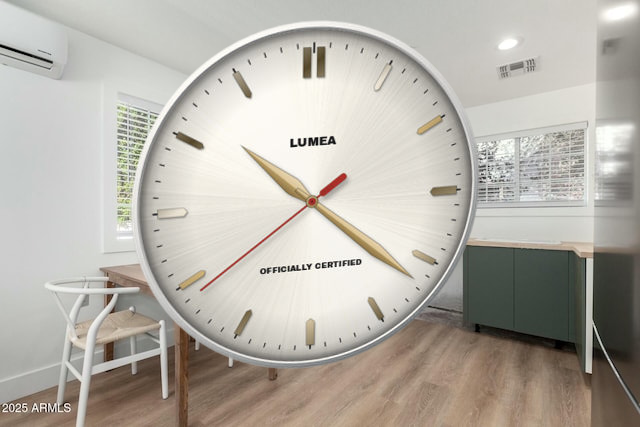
10.21.39
